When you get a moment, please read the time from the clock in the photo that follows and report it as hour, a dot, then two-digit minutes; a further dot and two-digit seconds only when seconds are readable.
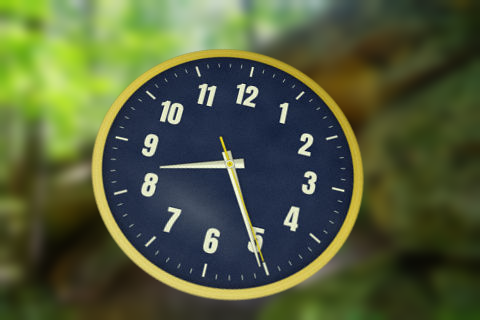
8.25.25
